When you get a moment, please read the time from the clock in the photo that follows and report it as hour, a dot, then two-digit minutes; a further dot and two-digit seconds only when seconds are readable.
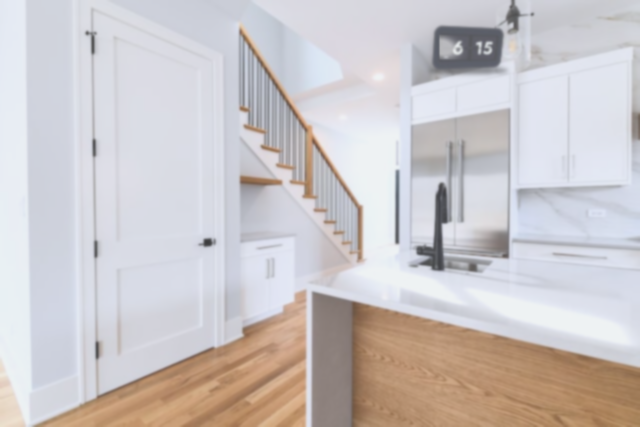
6.15
